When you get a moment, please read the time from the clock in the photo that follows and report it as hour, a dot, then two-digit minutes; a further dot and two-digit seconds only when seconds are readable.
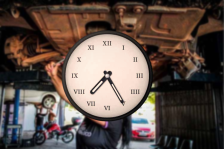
7.25
